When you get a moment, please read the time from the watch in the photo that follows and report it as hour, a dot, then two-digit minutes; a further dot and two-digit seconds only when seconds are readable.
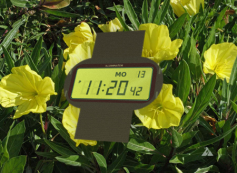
11.20.42
